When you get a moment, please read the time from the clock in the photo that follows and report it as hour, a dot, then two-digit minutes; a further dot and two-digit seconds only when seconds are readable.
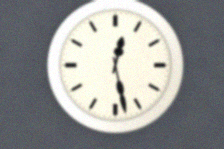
12.28
